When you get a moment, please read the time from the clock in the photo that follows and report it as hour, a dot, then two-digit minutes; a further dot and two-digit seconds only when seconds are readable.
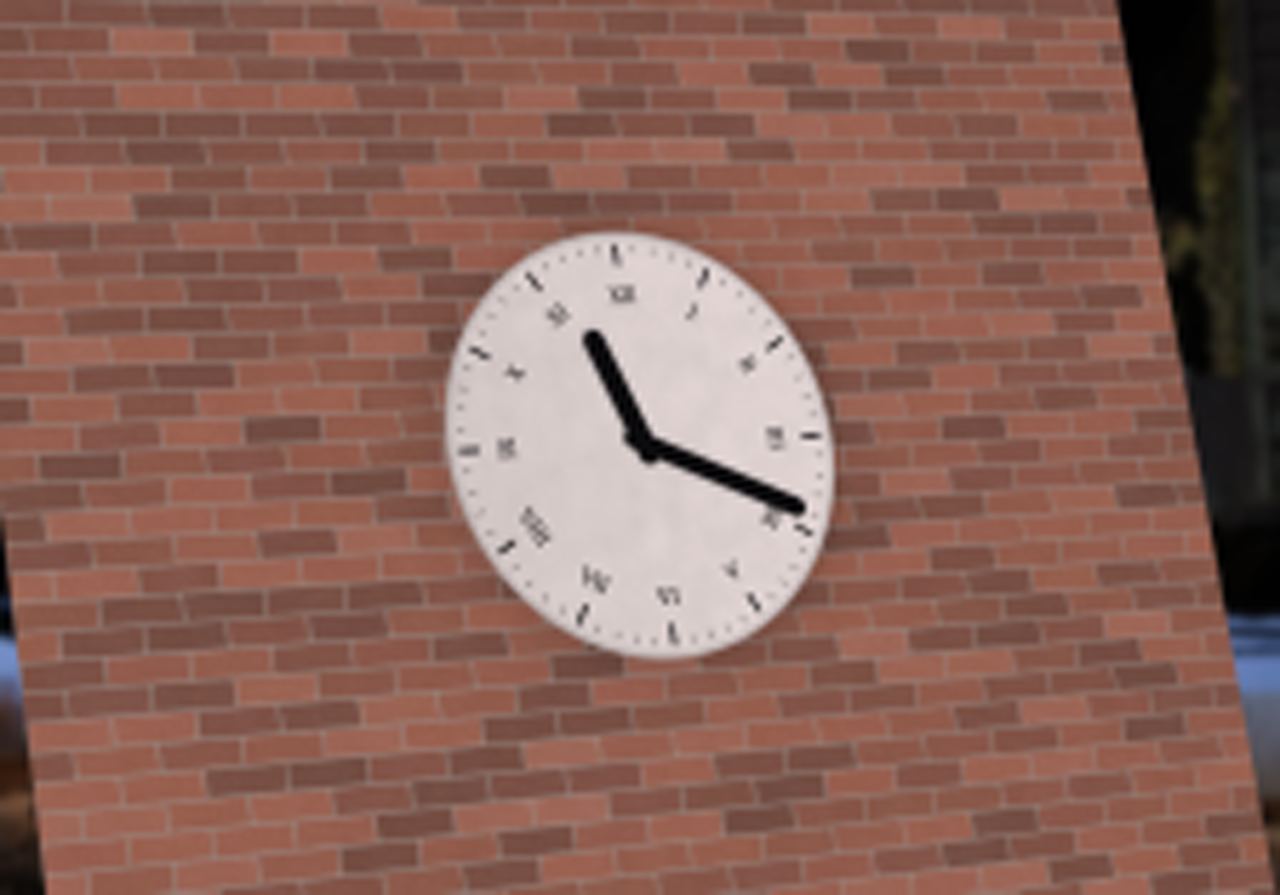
11.19
